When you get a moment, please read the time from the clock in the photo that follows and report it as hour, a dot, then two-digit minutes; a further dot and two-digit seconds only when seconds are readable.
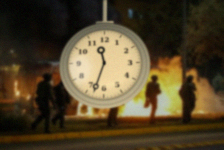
11.33
